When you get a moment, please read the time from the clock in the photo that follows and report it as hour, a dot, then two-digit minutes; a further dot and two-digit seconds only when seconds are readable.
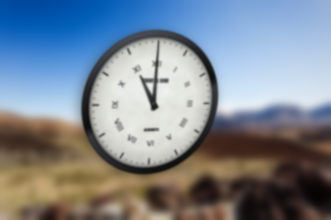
11.00
